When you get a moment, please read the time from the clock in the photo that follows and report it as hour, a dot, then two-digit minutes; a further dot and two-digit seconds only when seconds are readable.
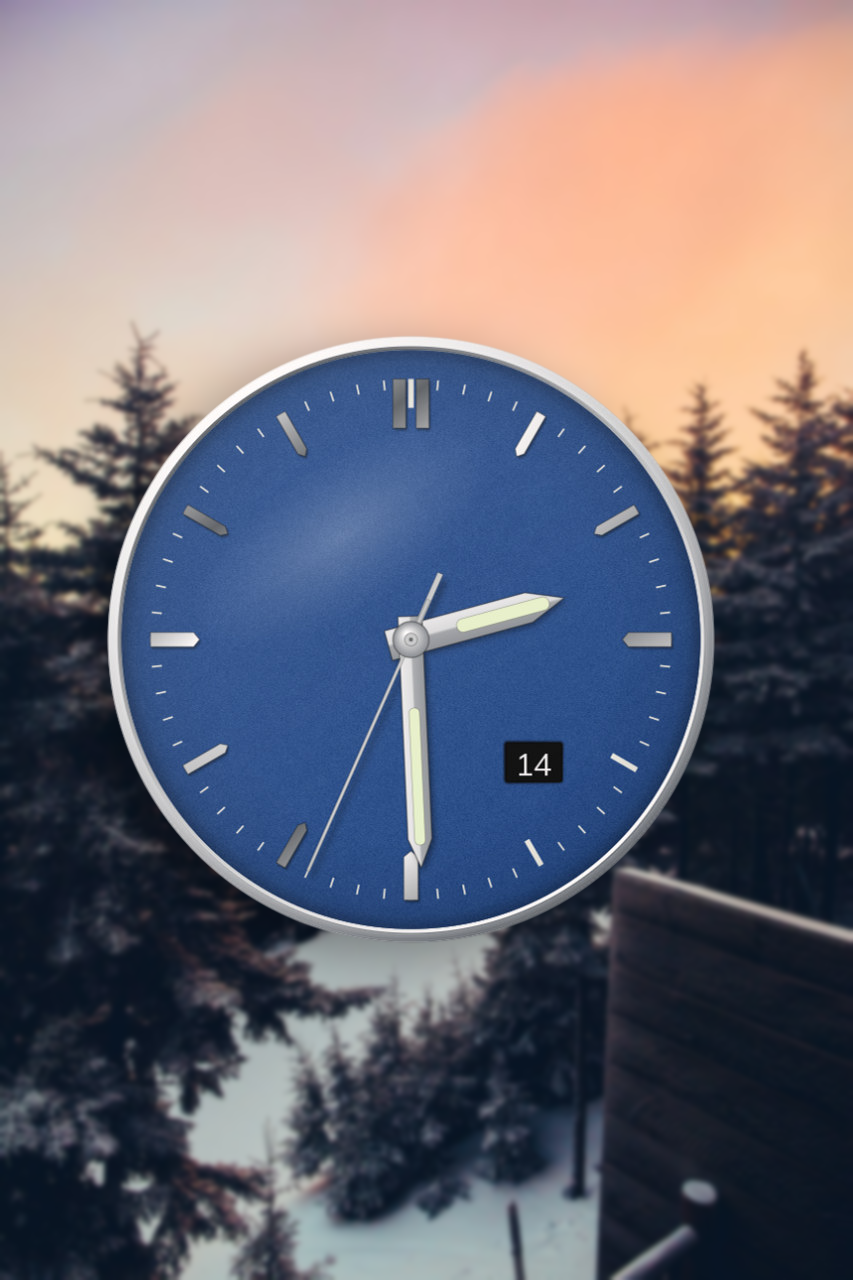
2.29.34
